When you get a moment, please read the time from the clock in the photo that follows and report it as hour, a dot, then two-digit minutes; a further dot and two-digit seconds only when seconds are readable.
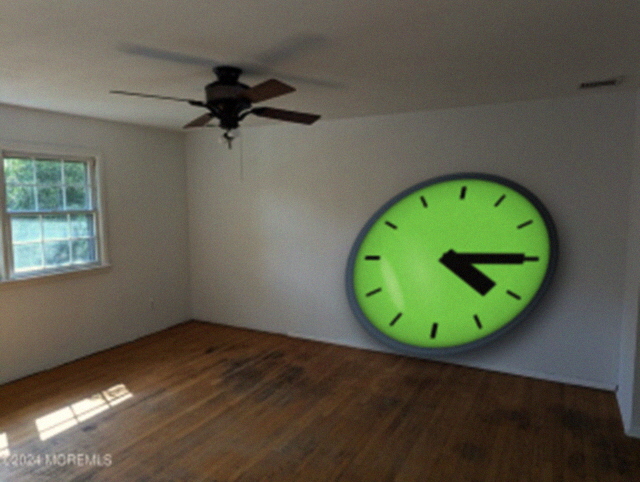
4.15
